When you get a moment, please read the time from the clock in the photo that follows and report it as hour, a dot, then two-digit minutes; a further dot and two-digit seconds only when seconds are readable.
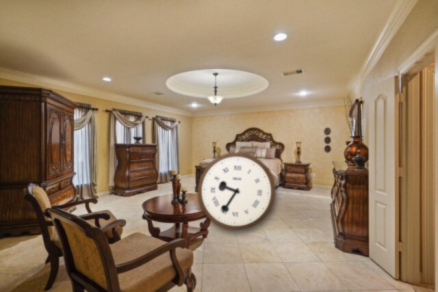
9.35
